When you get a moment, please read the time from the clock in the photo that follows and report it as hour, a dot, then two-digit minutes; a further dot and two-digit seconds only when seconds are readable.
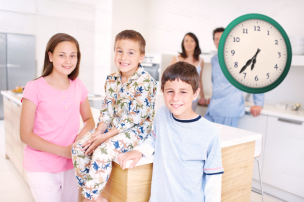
6.37
